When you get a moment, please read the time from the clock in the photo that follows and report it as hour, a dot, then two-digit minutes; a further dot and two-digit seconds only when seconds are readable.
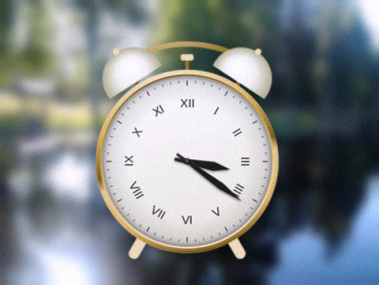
3.21
